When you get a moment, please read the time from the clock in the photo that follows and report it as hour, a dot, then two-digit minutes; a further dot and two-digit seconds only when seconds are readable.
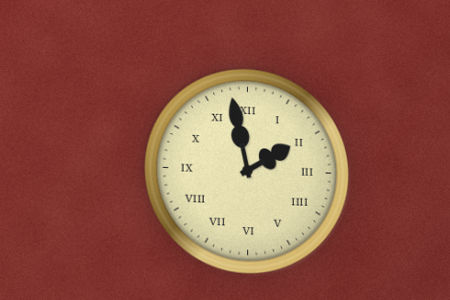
1.58
